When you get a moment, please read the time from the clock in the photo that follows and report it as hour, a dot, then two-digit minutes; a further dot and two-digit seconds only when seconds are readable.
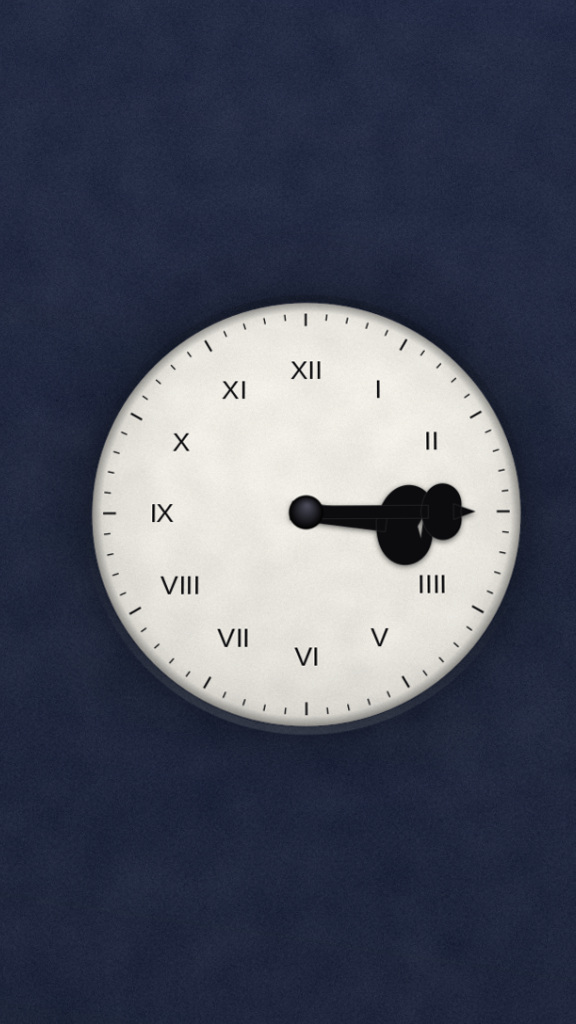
3.15
